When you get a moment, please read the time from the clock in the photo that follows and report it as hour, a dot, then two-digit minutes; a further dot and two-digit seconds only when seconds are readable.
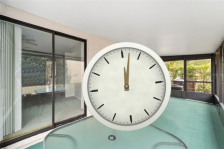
12.02
